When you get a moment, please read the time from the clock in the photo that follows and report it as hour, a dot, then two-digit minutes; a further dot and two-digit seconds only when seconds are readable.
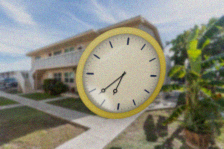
6.38
